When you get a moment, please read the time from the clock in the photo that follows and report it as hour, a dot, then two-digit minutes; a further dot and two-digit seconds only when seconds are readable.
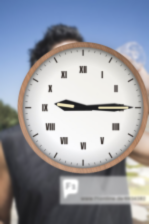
9.15
